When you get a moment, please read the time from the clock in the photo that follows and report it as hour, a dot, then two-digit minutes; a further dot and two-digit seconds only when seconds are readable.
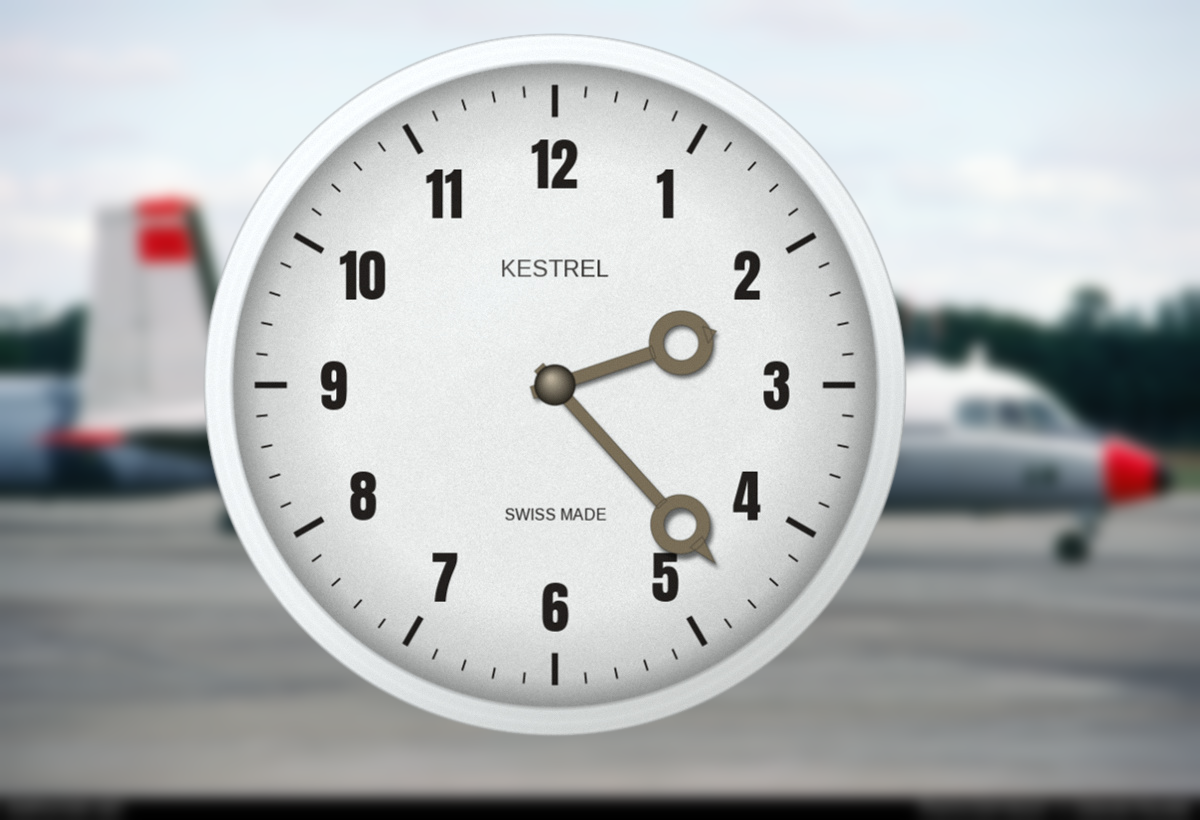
2.23
